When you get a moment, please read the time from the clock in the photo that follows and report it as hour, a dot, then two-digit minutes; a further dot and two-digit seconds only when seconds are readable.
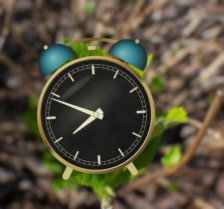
7.49
